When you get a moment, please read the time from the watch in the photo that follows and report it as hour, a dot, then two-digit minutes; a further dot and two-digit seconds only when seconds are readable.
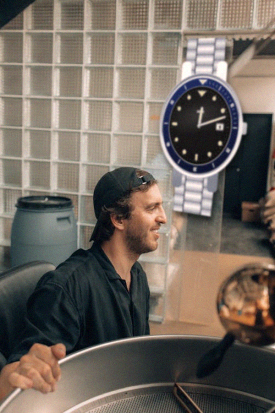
12.12
